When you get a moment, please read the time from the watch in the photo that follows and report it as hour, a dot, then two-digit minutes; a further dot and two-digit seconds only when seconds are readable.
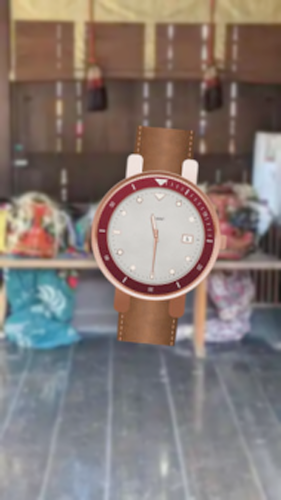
11.30
